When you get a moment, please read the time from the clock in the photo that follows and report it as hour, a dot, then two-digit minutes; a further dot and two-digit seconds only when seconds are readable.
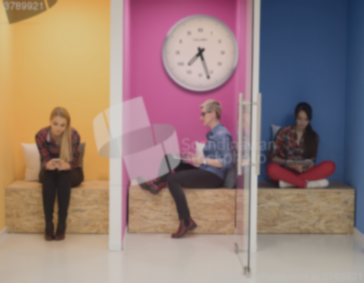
7.27
